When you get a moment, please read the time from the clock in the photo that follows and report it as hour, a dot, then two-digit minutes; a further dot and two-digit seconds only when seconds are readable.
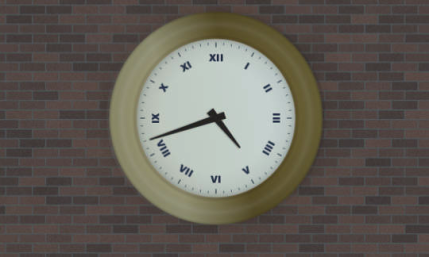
4.42
